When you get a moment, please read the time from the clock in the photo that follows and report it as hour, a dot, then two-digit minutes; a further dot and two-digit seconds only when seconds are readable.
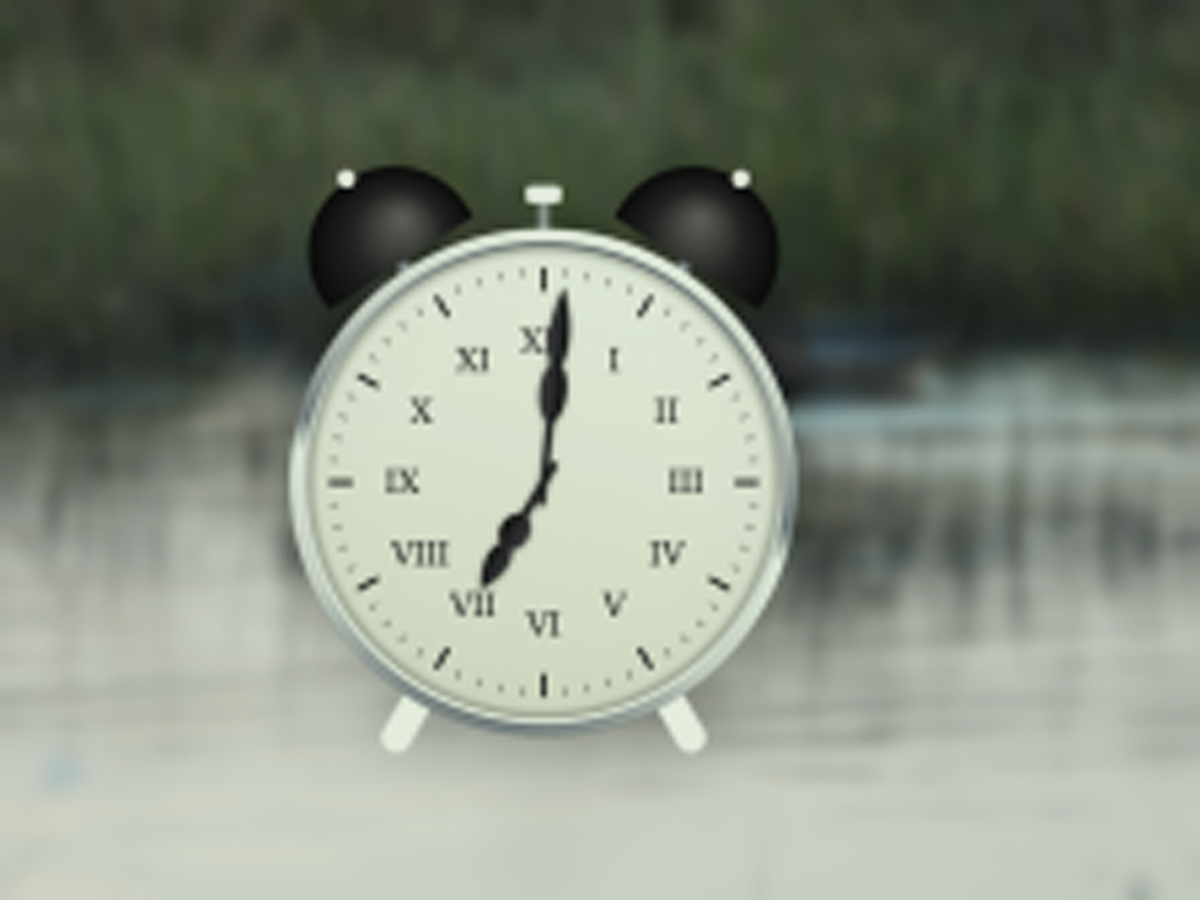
7.01
